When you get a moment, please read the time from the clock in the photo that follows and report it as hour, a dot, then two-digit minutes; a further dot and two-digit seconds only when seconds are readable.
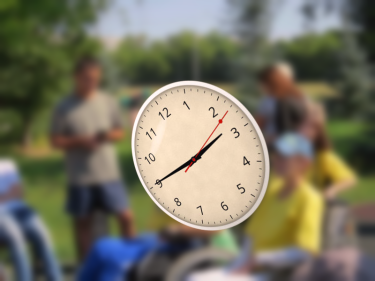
2.45.12
